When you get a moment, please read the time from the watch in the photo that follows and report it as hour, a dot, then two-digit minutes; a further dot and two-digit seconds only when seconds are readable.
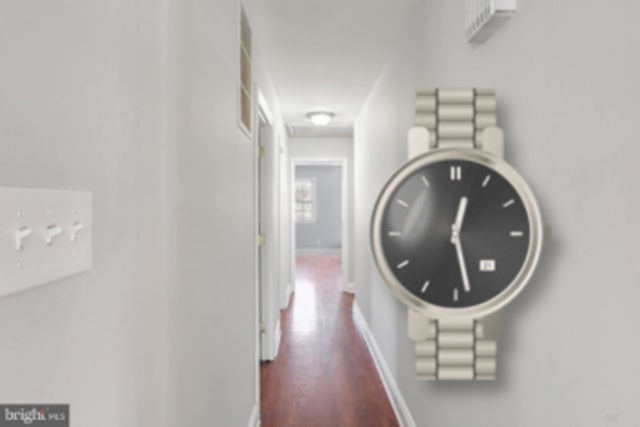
12.28
